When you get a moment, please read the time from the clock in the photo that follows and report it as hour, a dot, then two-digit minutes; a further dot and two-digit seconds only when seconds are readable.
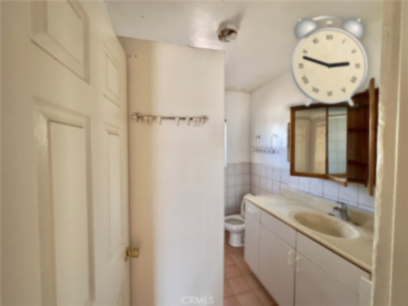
2.48
